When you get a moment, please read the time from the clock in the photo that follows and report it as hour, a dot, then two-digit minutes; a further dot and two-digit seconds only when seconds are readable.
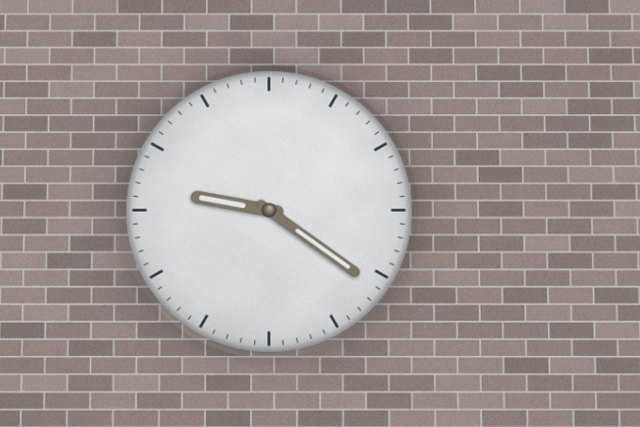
9.21
